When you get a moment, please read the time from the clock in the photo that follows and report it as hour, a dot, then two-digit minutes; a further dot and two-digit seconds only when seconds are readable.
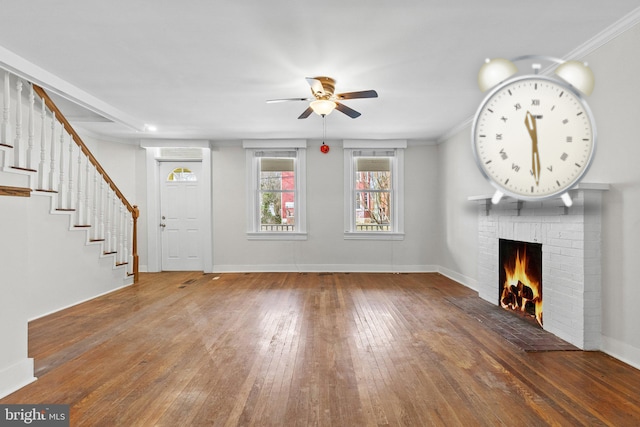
11.29
